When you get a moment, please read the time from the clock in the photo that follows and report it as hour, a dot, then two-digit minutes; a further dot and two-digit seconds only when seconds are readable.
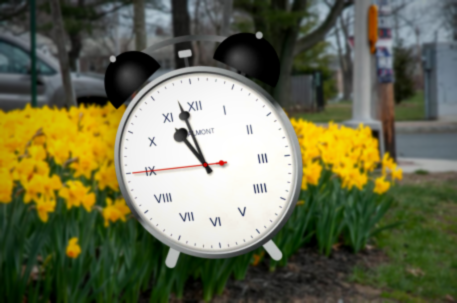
10.57.45
